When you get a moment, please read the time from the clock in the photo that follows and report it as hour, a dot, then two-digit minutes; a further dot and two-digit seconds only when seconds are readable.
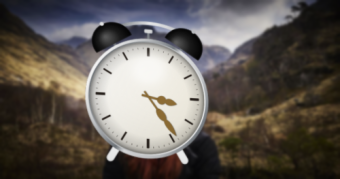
3.24
